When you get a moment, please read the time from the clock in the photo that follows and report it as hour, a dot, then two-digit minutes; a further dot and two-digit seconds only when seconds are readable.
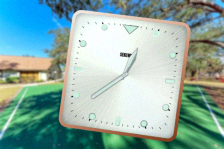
12.38
